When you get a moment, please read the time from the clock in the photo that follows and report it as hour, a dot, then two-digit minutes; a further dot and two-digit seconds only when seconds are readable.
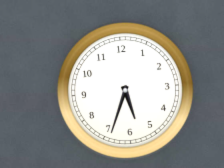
5.34
